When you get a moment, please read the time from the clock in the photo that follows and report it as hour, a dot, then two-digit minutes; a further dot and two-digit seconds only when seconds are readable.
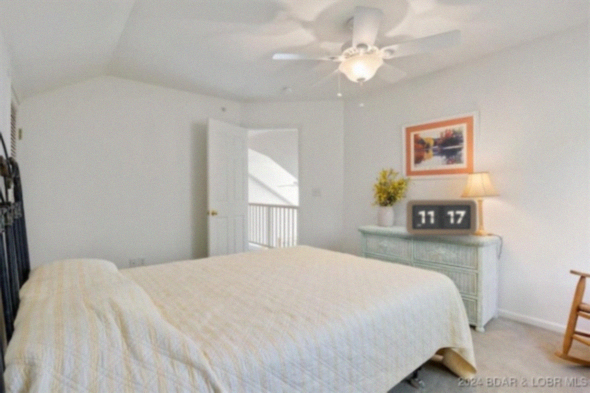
11.17
